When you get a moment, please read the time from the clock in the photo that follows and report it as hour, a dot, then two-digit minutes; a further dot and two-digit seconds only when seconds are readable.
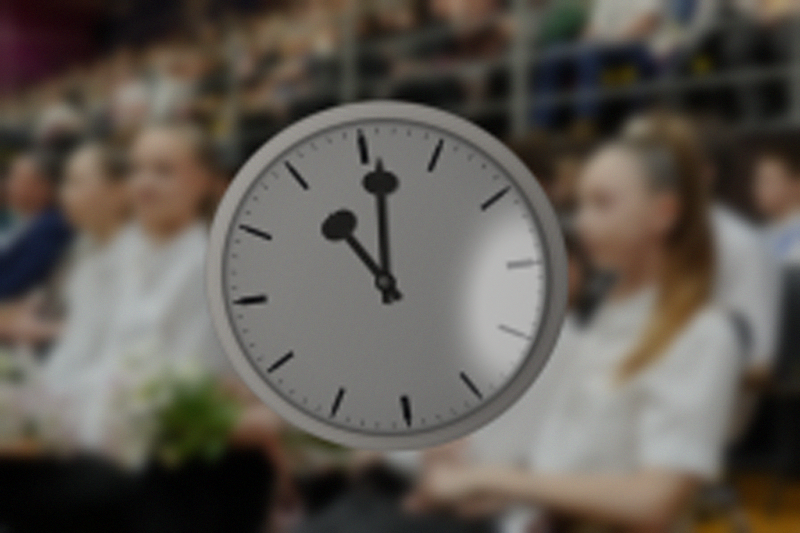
11.01
